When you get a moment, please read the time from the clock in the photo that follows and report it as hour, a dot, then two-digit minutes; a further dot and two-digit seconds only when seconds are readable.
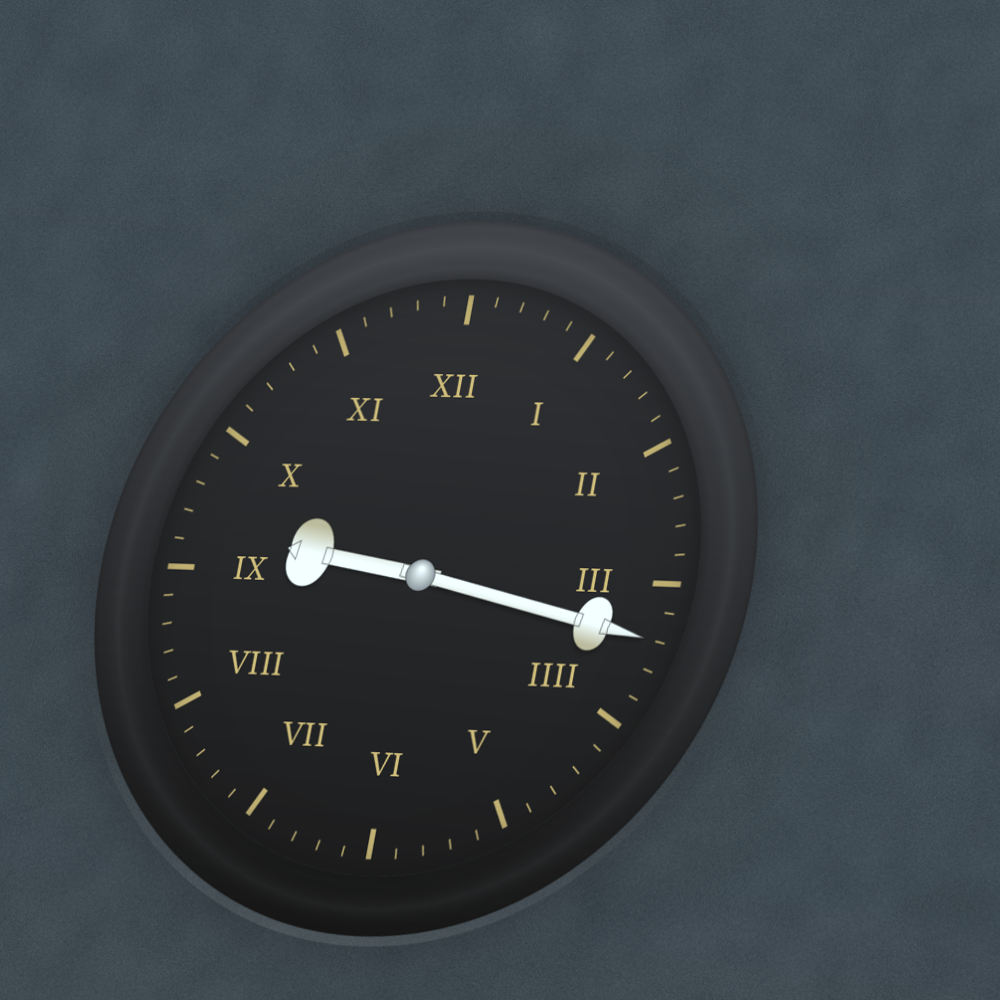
9.17
